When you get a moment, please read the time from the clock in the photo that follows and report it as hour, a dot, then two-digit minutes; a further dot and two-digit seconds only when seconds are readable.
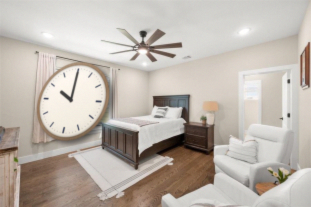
10.00
